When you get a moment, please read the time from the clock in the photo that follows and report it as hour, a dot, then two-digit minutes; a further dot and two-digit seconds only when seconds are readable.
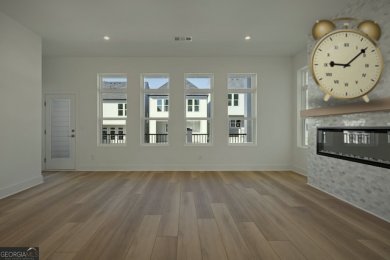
9.08
